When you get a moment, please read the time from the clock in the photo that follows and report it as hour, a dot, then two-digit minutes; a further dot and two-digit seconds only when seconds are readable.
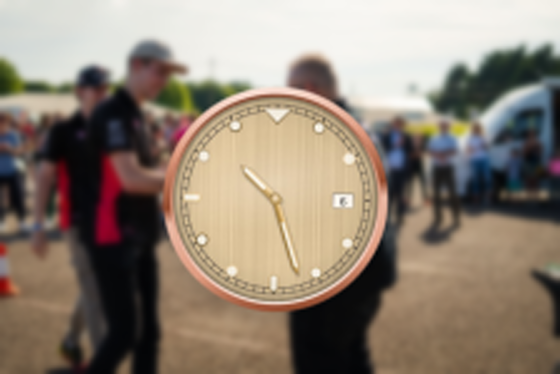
10.27
